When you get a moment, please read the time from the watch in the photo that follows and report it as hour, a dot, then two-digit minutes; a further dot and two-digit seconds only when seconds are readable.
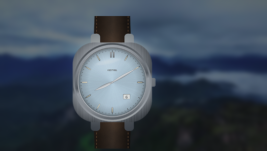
8.10
